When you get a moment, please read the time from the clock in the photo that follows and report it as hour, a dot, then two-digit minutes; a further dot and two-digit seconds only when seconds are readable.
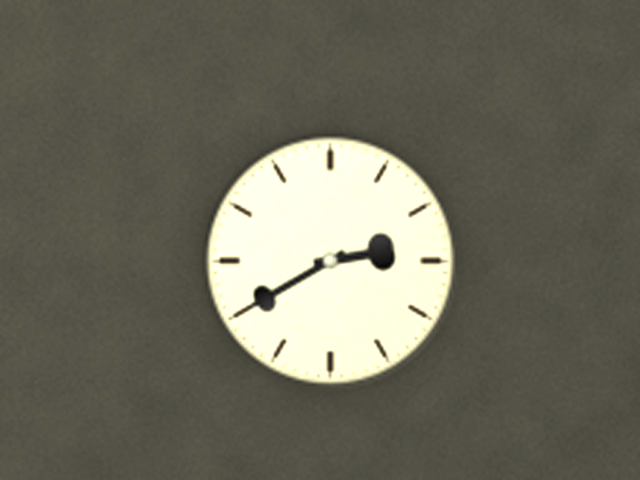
2.40
